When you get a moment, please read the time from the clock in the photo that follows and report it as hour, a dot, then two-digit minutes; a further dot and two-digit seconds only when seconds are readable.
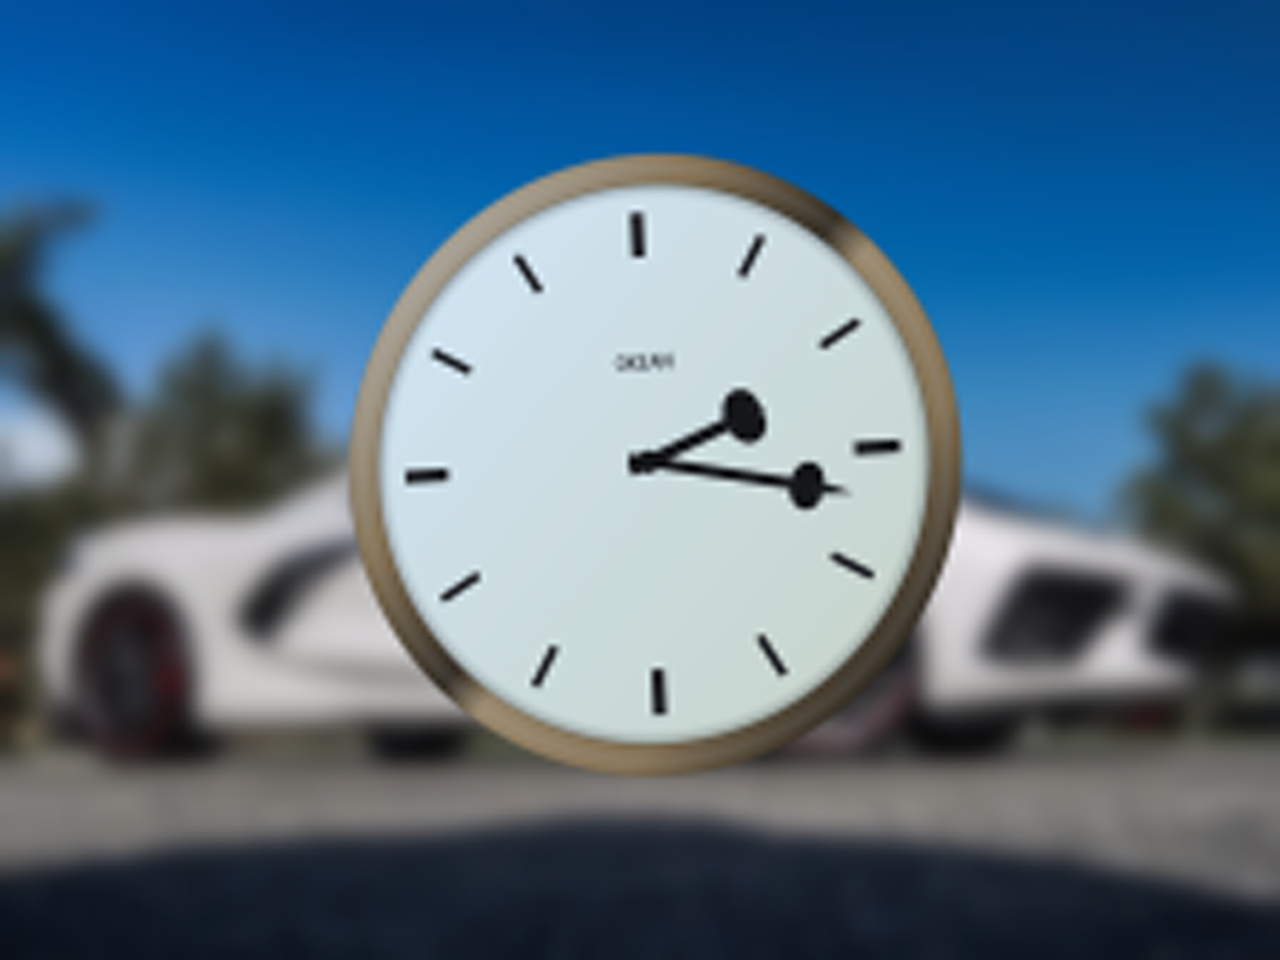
2.17
